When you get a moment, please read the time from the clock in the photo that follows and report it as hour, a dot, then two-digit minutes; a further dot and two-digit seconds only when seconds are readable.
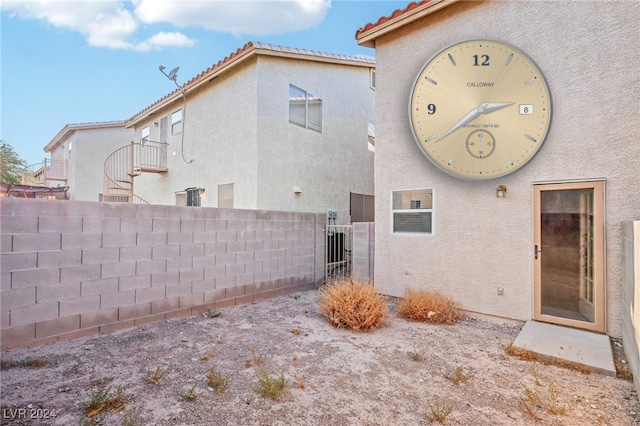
2.39
